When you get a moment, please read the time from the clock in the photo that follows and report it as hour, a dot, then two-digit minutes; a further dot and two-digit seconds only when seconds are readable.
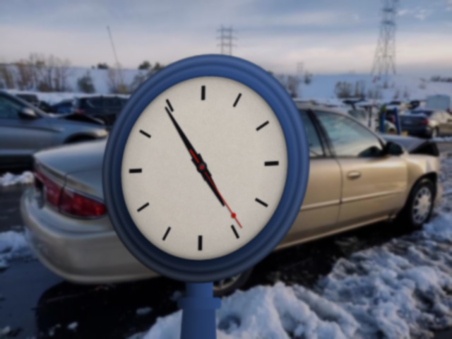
4.54.24
